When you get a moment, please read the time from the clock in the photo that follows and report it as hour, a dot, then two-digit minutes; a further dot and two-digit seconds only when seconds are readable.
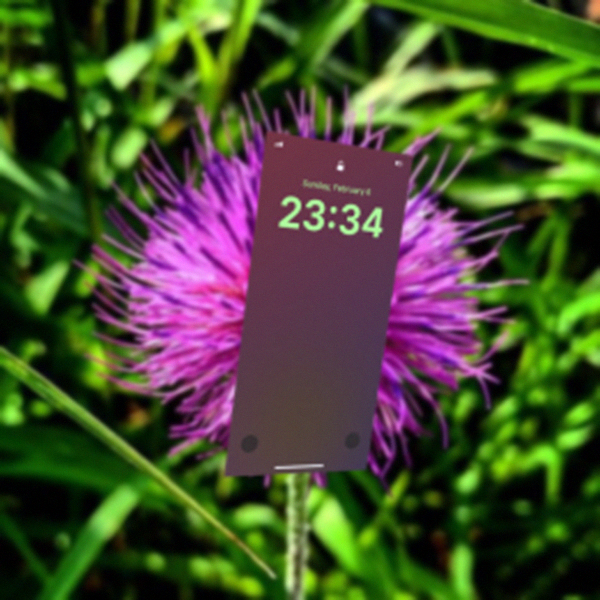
23.34
